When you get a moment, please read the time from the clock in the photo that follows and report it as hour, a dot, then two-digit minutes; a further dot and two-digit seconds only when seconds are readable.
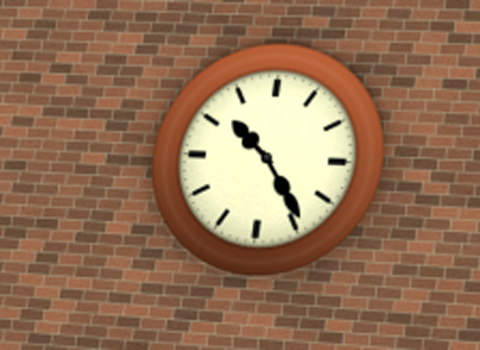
10.24
